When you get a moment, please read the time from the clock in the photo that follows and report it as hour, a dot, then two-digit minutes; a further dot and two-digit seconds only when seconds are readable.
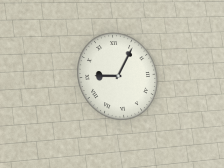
9.06
